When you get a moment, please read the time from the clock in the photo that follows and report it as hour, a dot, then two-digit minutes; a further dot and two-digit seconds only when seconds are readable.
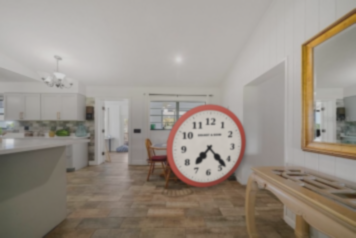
7.23
